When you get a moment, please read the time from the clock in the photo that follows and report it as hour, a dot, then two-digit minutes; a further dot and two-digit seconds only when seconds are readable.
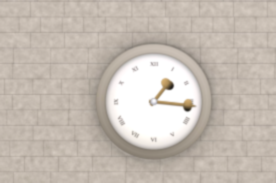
1.16
